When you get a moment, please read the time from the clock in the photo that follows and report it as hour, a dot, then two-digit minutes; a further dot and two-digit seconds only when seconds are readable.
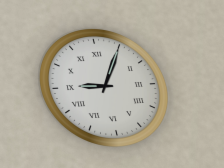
9.05
